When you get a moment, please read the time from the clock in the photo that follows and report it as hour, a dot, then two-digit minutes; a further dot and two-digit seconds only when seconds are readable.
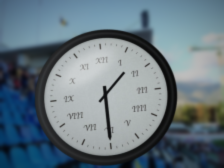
1.30
